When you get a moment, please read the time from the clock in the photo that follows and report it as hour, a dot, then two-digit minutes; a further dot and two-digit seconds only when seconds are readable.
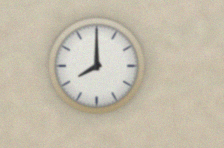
8.00
